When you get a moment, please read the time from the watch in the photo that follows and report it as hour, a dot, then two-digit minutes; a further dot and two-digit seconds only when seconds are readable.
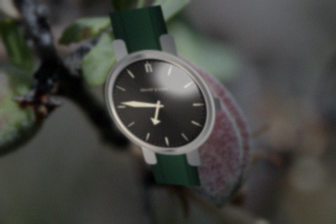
6.46
